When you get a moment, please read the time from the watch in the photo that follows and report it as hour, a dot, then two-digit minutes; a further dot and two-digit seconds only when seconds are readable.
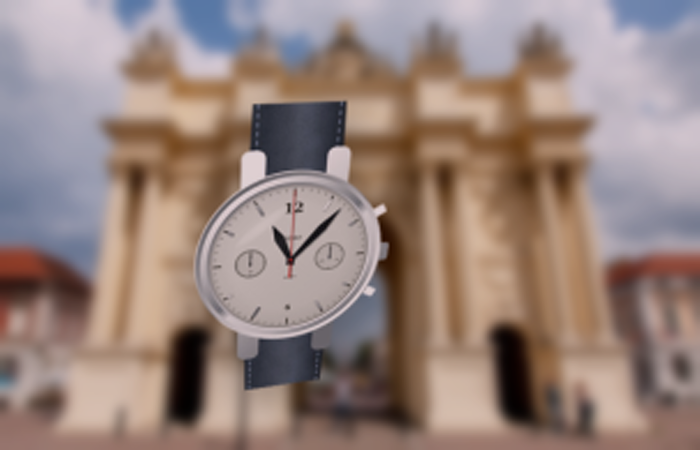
11.07
